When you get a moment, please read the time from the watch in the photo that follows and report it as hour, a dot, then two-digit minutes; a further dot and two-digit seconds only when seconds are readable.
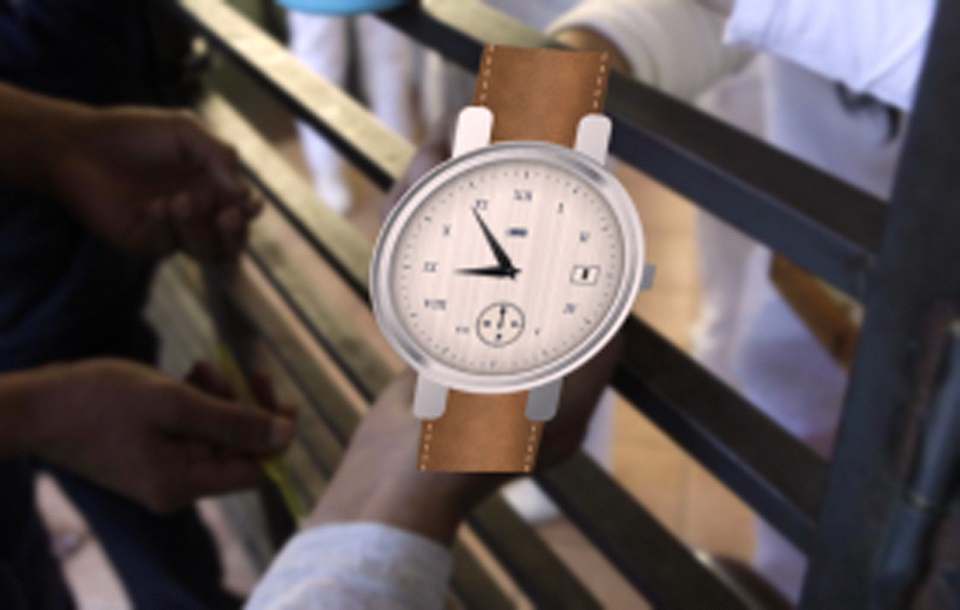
8.54
